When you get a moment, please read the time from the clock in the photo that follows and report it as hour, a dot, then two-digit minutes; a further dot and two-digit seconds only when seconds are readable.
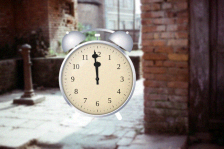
11.59
